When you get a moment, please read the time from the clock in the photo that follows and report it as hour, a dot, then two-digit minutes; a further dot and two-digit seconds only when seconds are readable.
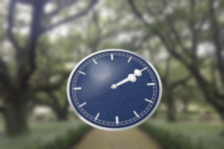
2.10
